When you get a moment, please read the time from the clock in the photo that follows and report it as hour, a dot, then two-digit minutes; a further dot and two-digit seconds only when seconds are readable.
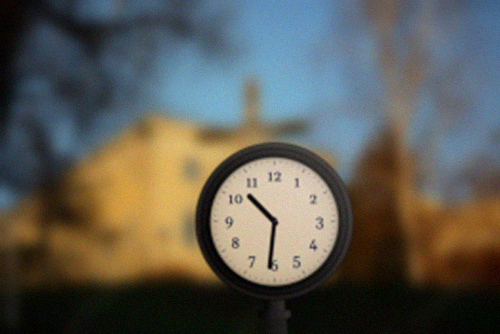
10.31
